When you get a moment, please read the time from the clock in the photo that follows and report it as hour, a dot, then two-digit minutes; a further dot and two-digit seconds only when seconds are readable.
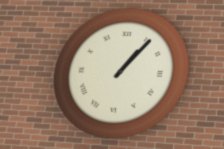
1.06
